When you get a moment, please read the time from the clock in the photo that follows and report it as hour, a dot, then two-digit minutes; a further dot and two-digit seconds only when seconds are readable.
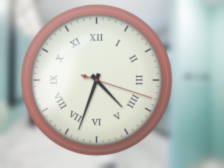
4.33.18
